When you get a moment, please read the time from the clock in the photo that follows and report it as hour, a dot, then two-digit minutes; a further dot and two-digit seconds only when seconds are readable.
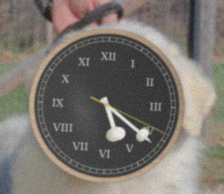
5.21.19
